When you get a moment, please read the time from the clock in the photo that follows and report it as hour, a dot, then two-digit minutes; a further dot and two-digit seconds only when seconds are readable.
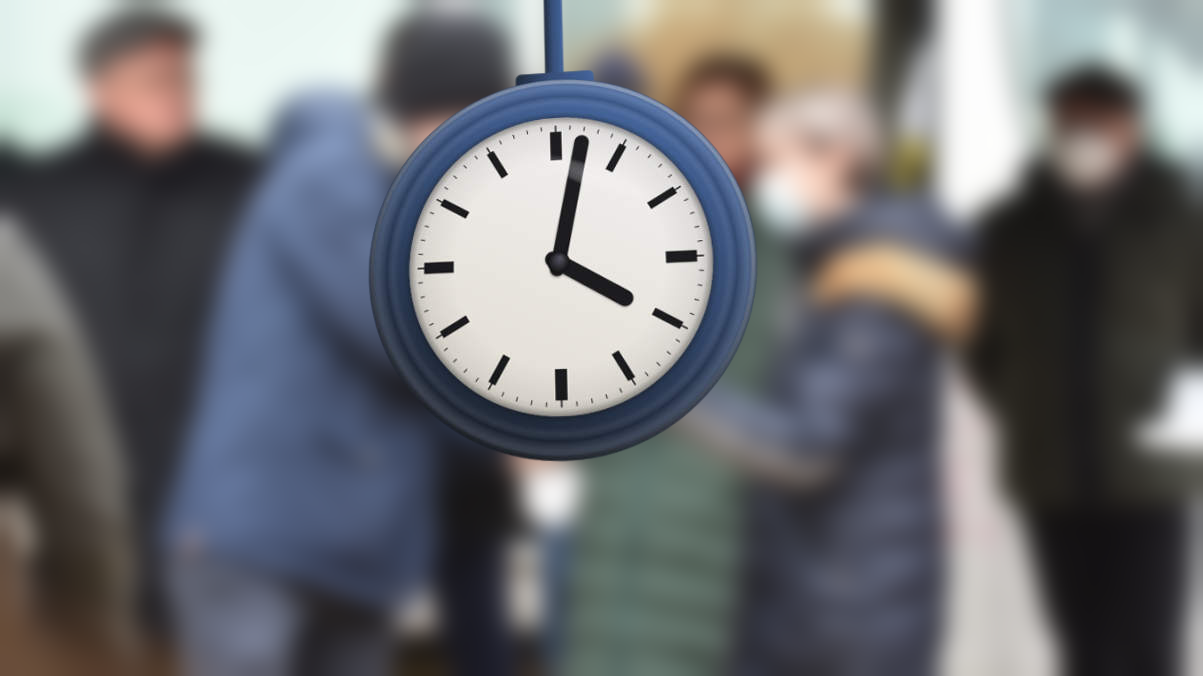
4.02
